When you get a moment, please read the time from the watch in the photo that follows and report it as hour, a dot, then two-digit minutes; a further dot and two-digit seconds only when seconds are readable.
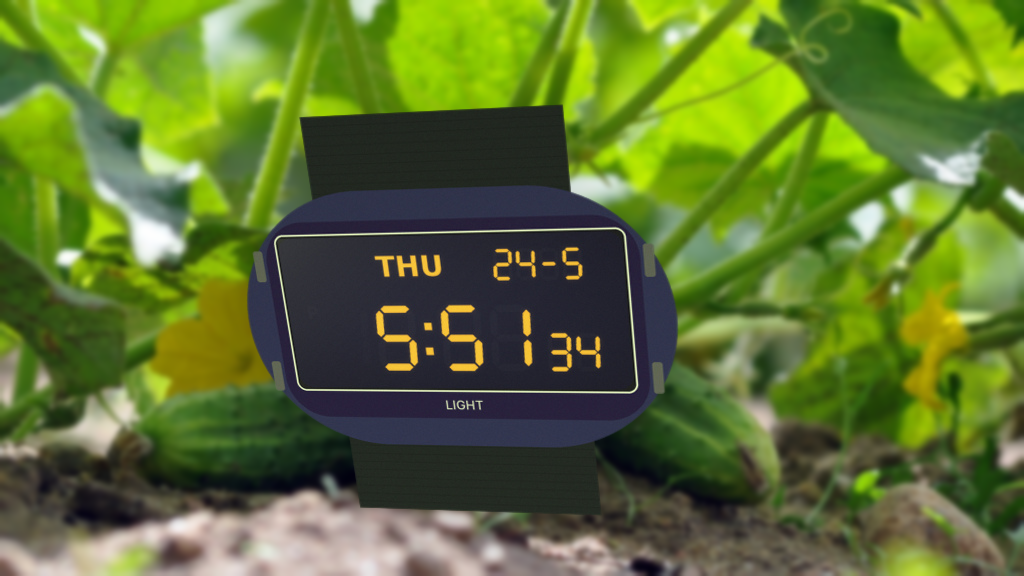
5.51.34
